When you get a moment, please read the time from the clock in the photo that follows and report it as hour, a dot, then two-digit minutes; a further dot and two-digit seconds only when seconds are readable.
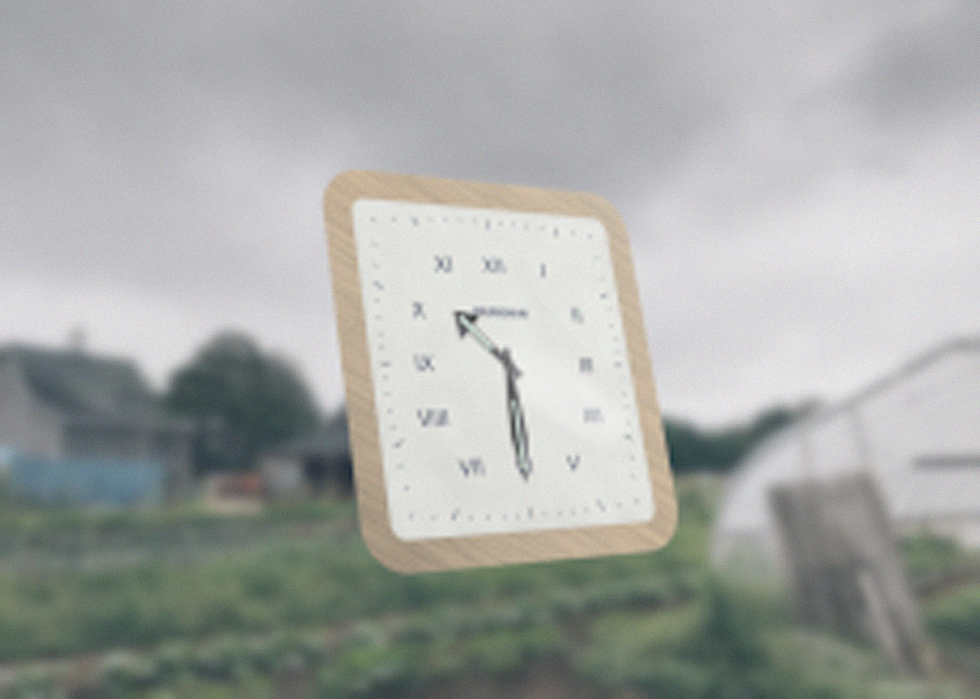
10.30
